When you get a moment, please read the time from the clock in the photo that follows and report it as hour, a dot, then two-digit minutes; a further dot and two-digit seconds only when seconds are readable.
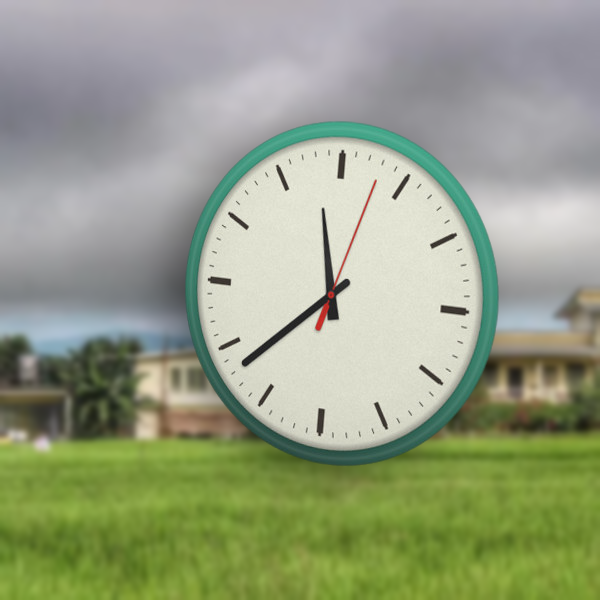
11.38.03
